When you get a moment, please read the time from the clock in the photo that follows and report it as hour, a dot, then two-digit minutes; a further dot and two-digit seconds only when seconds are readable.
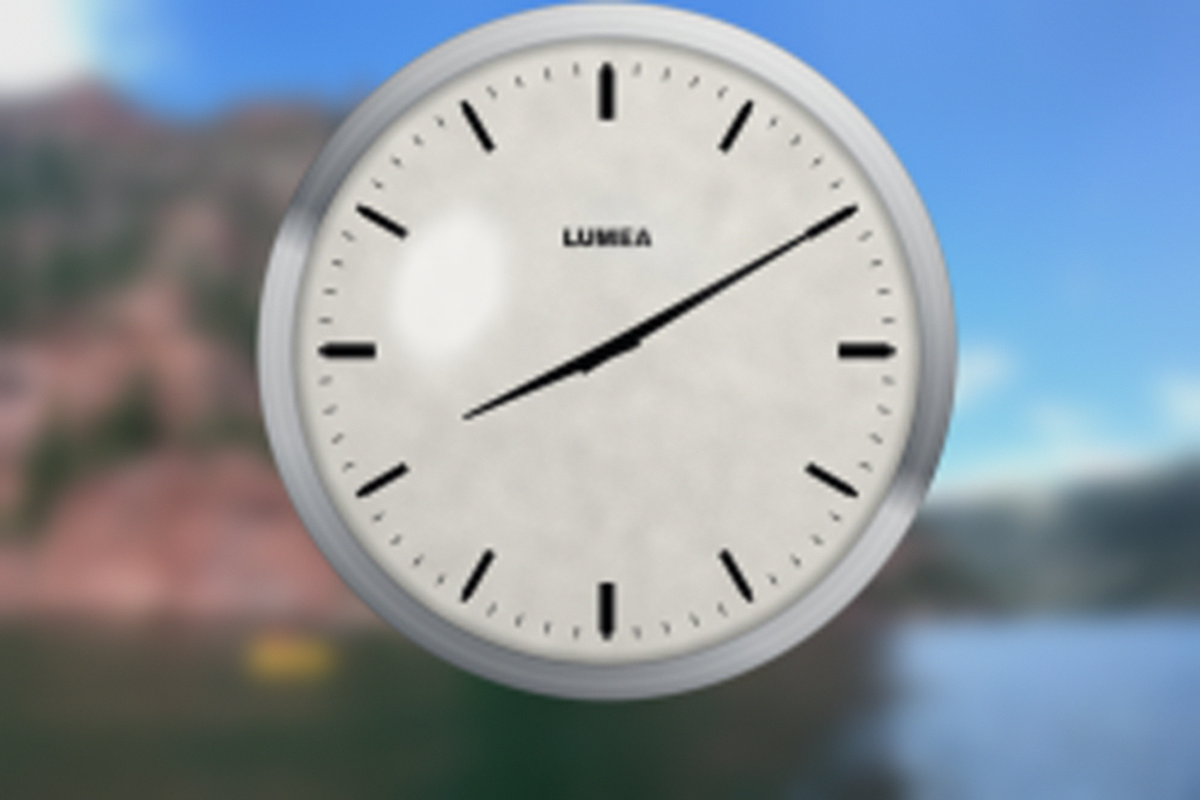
8.10
